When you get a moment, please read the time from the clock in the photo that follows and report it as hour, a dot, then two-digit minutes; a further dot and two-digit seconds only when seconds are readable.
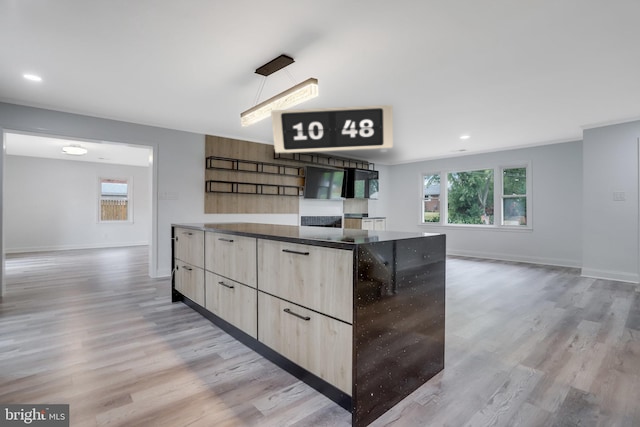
10.48
